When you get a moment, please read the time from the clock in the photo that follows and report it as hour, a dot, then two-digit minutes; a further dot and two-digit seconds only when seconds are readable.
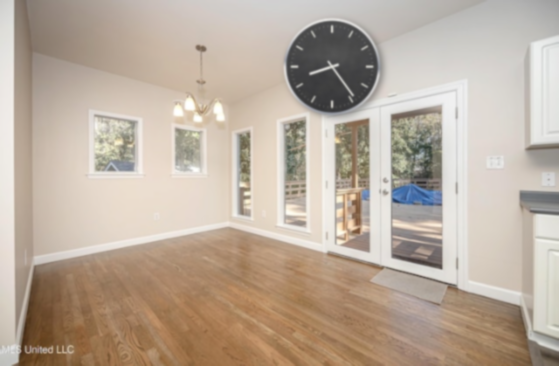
8.24
